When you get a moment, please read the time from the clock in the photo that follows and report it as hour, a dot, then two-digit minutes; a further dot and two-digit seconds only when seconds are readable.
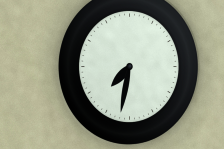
7.32
